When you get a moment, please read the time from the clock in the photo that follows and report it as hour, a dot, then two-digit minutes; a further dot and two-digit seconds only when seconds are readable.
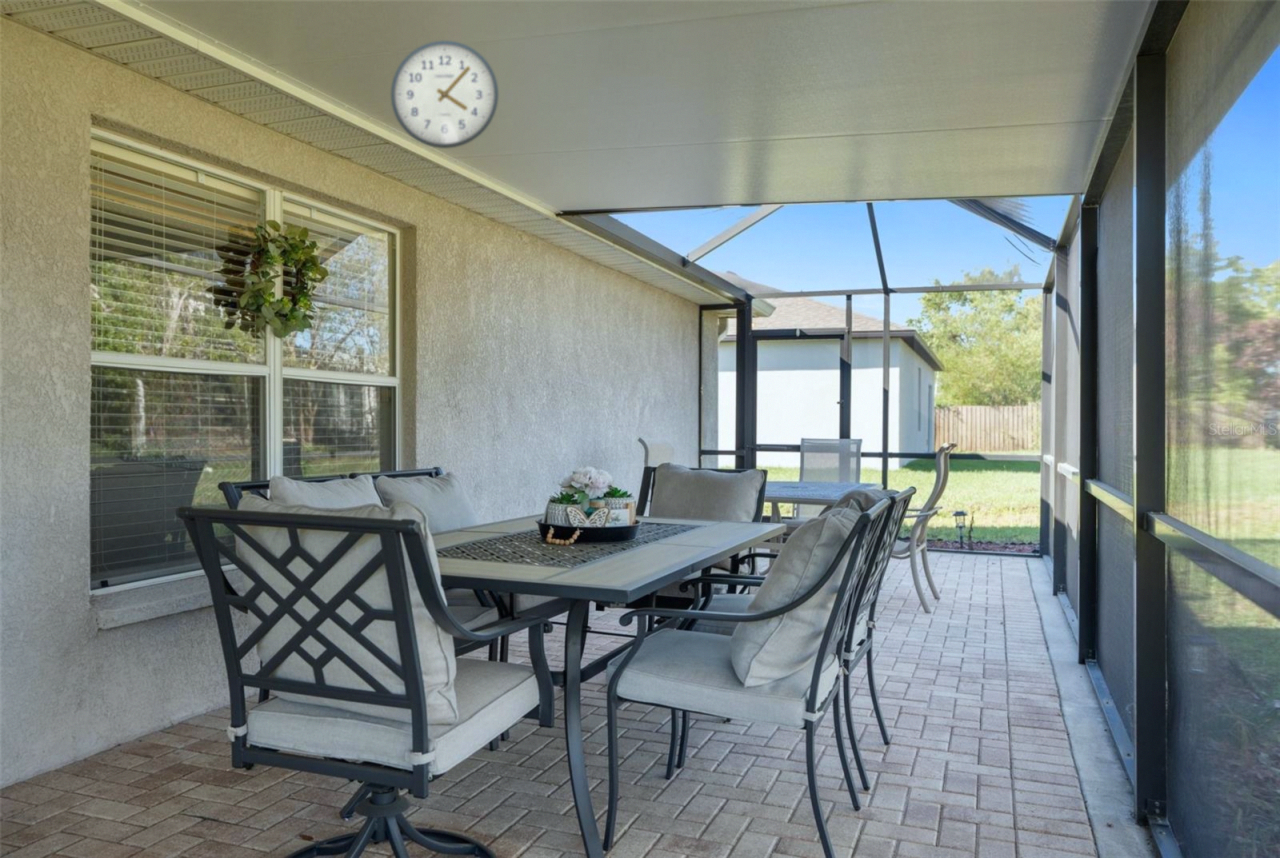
4.07
